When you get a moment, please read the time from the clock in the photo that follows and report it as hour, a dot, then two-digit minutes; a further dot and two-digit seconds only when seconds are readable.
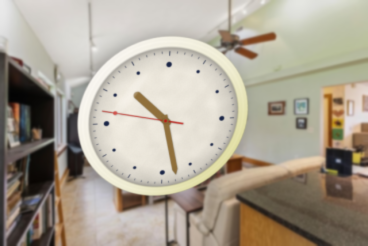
10.27.47
